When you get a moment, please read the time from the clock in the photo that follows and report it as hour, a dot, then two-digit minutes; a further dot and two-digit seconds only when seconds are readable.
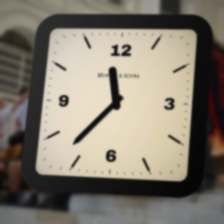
11.37
